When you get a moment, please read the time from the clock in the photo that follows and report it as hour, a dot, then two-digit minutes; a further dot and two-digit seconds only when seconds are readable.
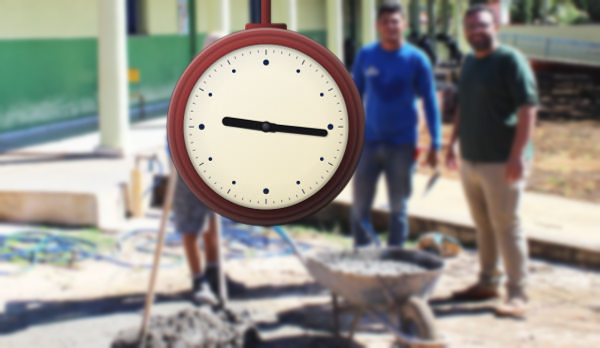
9.16
